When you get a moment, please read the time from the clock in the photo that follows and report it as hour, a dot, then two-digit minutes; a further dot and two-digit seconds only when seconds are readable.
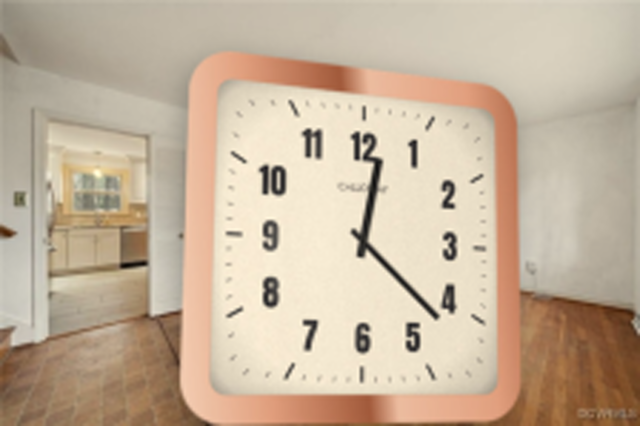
12.22
